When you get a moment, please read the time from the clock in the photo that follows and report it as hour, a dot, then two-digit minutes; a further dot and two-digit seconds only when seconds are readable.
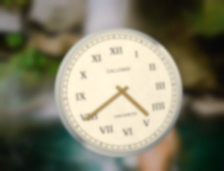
4.40
